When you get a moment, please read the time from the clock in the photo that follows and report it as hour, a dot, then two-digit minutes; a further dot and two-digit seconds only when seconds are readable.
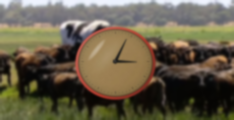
3.04
